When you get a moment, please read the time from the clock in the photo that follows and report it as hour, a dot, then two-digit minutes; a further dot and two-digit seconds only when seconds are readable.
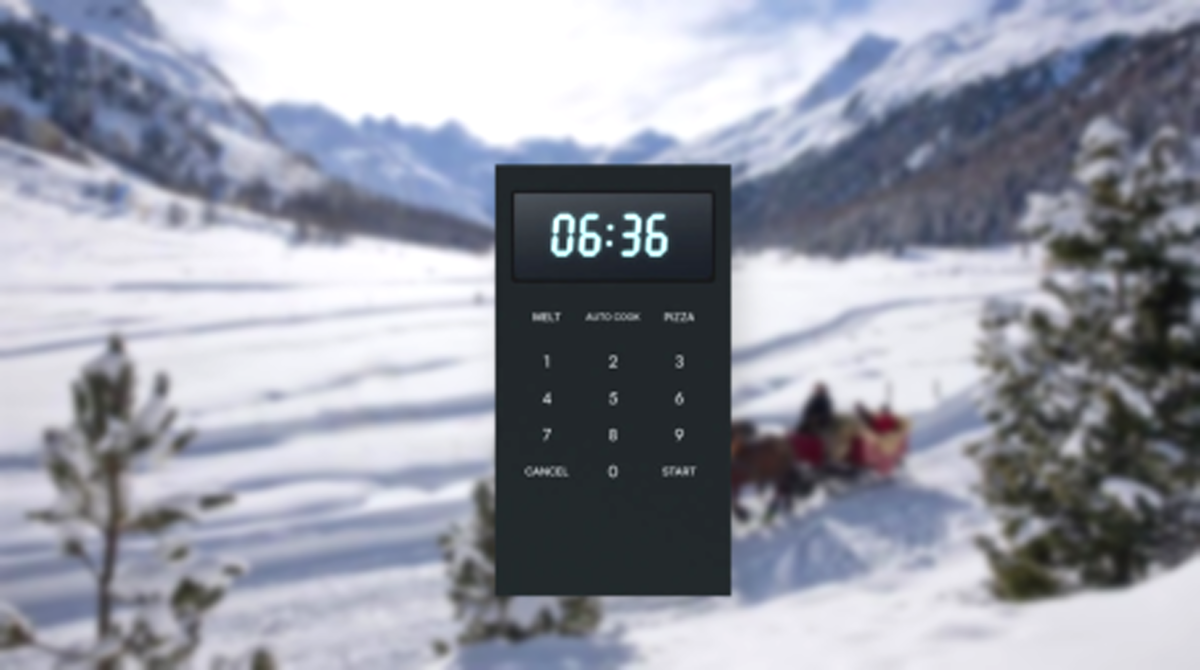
6.36
